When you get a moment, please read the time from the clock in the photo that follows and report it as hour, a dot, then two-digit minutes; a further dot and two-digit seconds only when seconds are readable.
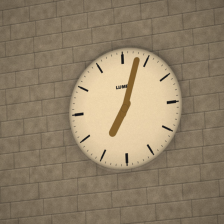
7.03
